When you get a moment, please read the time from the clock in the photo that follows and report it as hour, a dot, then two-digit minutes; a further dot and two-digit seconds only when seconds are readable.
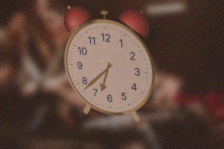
6.38
